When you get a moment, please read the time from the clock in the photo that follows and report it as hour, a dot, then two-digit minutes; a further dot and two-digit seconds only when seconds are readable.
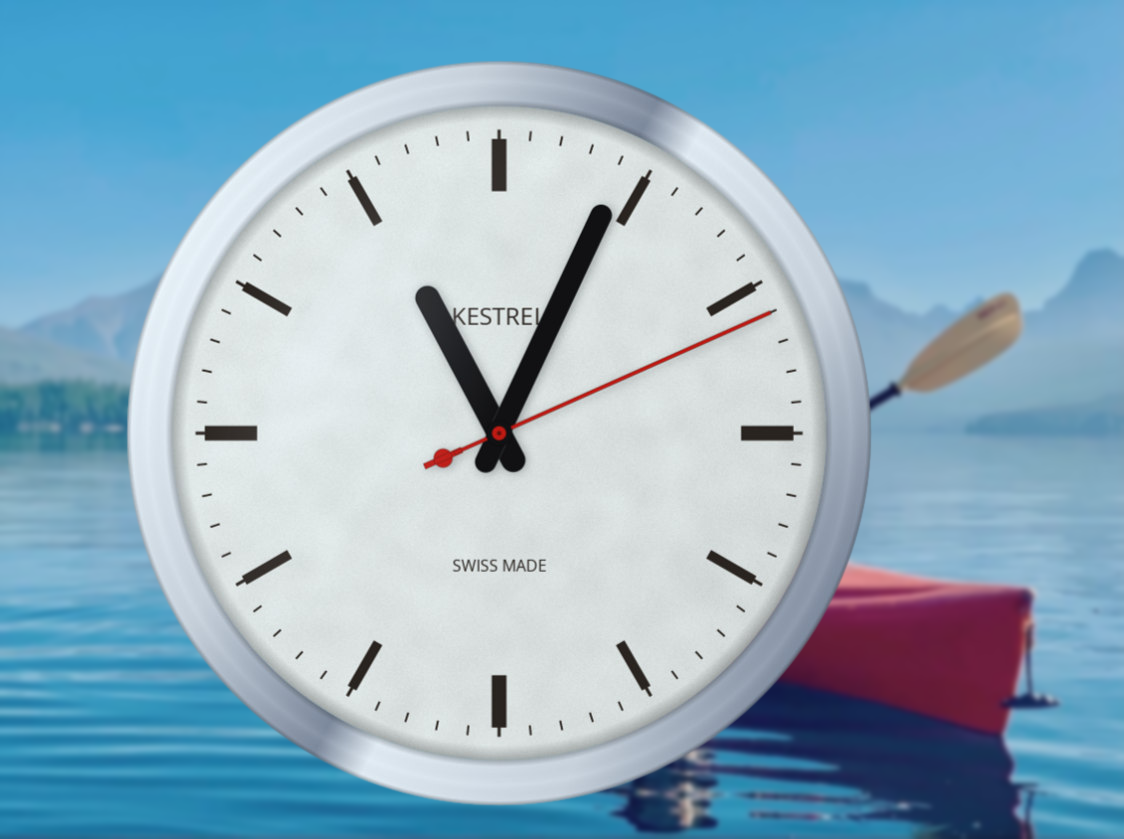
11.04.11
